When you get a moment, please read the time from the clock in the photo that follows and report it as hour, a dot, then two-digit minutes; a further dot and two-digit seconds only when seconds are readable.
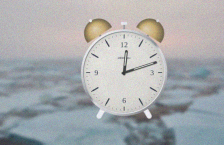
12.12
